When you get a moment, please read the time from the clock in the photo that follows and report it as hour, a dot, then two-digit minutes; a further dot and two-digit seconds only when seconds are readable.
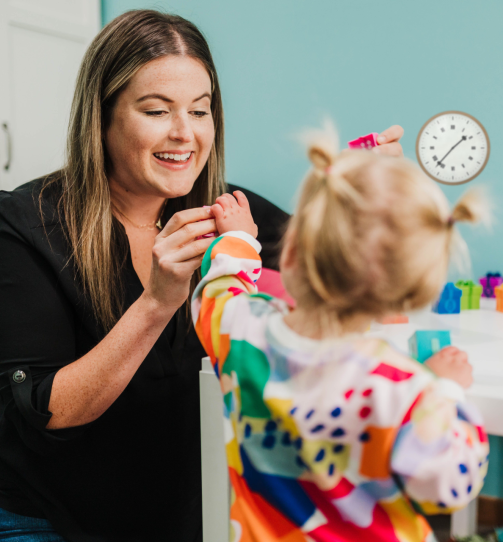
1.37
